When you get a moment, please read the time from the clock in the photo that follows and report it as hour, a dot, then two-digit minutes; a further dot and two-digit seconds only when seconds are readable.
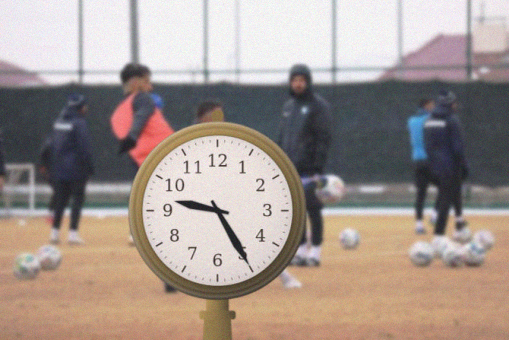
9.25
